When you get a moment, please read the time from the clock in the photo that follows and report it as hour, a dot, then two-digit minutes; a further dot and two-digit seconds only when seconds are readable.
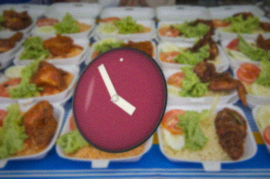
3.54
